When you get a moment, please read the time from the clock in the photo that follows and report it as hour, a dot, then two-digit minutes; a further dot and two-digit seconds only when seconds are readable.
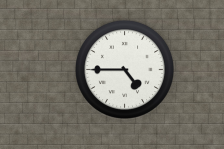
4.45
